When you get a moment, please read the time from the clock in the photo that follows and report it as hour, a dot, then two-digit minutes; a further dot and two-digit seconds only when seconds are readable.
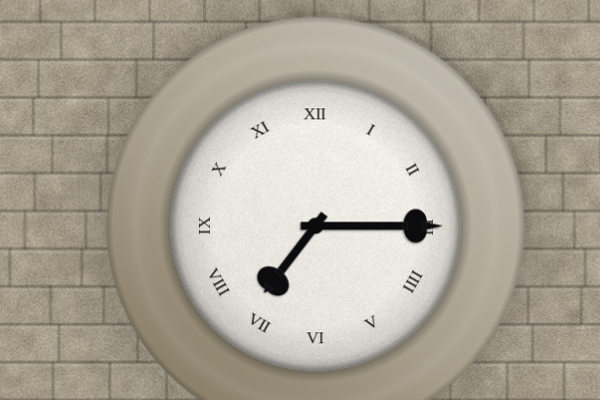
7.15
